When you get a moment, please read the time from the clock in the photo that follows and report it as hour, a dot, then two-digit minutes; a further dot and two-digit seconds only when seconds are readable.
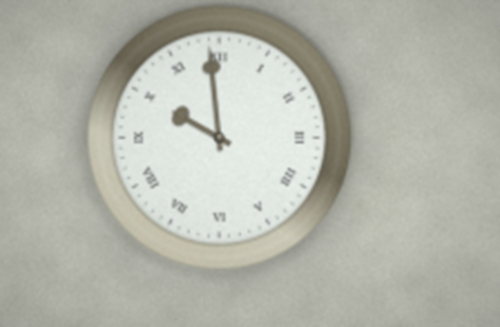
9.59
